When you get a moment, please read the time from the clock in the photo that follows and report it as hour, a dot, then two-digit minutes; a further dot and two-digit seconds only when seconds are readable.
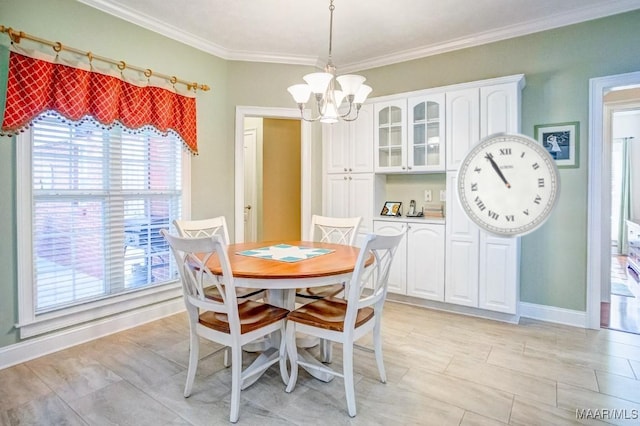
10.55
